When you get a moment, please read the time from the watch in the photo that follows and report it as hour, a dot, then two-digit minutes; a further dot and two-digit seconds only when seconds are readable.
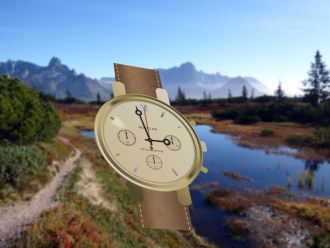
2.58
